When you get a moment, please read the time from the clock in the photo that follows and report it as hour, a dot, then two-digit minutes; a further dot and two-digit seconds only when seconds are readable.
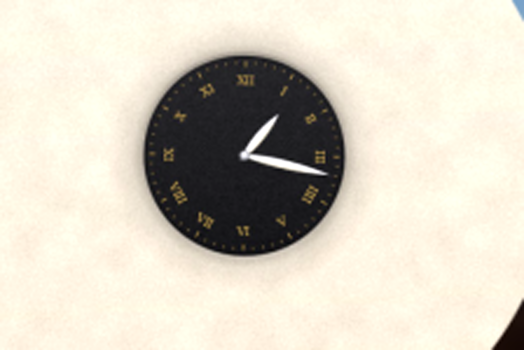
1.17
